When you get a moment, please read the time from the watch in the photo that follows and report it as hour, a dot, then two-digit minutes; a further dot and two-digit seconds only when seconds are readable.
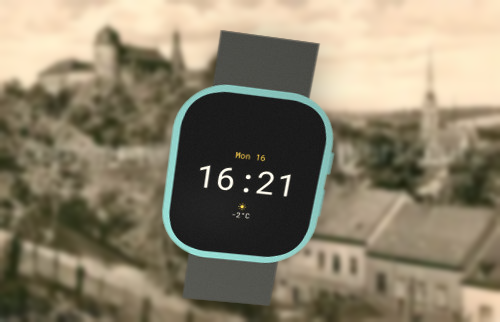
16.21
